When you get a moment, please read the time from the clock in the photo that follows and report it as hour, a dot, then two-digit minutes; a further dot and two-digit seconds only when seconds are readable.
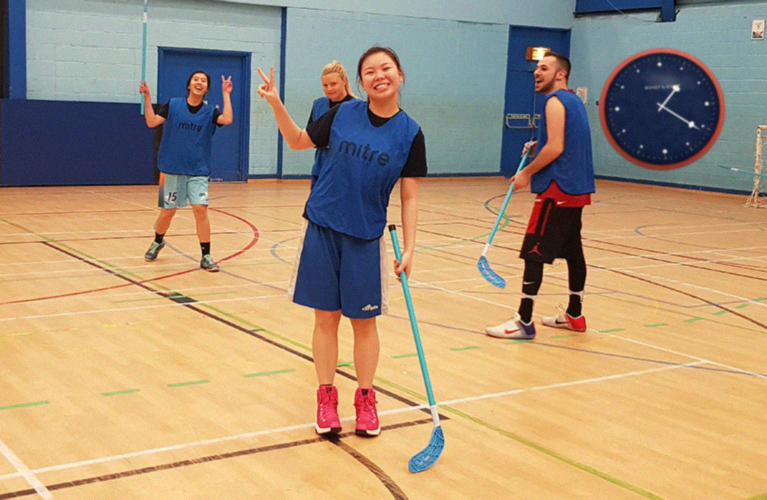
1.21
